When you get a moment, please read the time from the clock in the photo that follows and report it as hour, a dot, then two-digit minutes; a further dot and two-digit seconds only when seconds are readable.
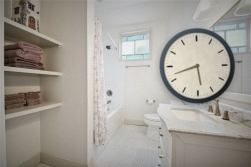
5.42
